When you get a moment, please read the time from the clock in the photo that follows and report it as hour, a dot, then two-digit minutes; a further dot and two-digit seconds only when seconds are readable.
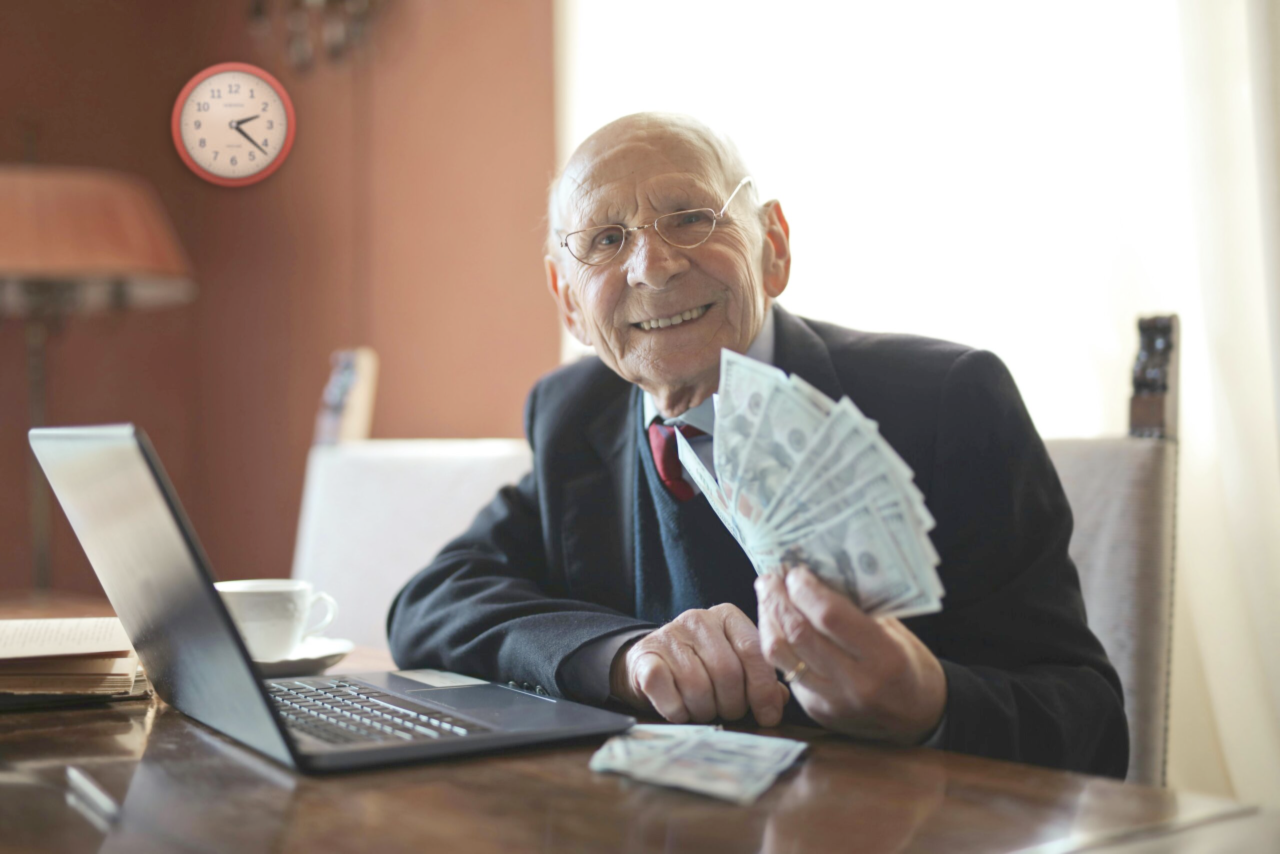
2.22
